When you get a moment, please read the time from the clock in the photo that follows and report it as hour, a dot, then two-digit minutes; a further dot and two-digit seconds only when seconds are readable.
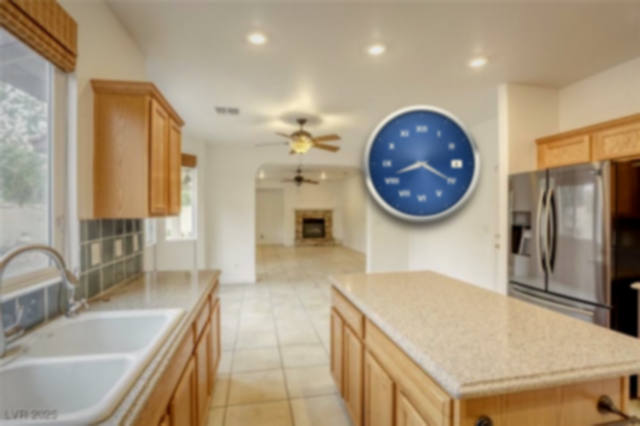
8.20
